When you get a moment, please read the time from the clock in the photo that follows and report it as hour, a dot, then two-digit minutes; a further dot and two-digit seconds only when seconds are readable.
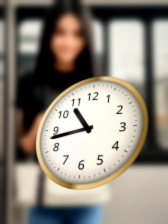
10.43
